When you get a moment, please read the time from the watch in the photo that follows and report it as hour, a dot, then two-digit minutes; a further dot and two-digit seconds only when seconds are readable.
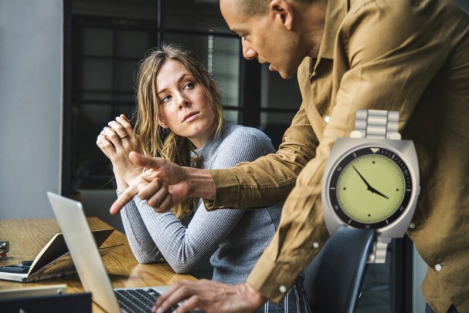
3.53
